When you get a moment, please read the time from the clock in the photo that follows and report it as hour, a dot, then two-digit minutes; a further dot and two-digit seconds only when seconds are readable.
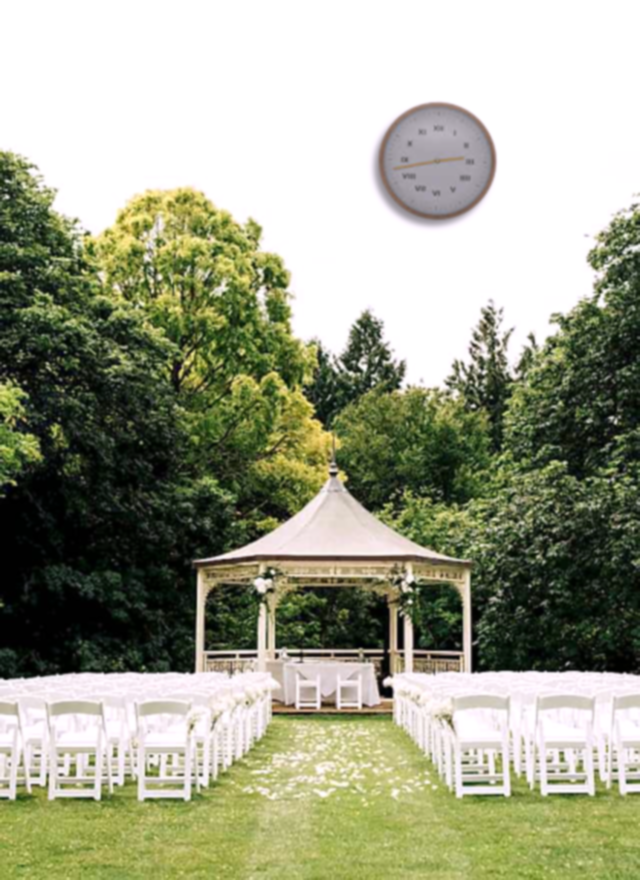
2.43
